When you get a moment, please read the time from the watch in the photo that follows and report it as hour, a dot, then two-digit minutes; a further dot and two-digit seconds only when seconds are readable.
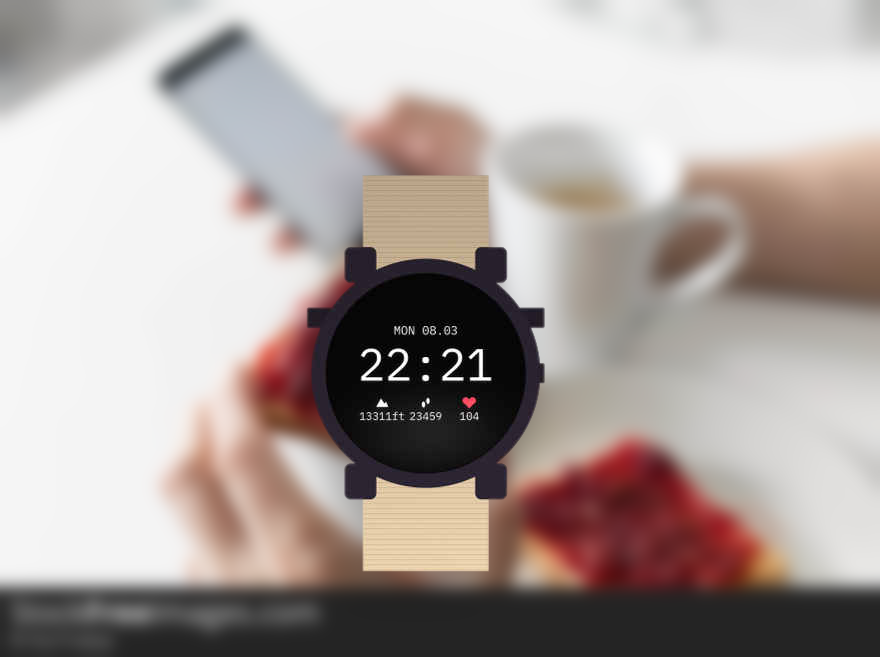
22.21
